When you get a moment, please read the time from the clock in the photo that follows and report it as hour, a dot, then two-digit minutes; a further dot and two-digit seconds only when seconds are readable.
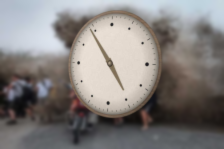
4.54
